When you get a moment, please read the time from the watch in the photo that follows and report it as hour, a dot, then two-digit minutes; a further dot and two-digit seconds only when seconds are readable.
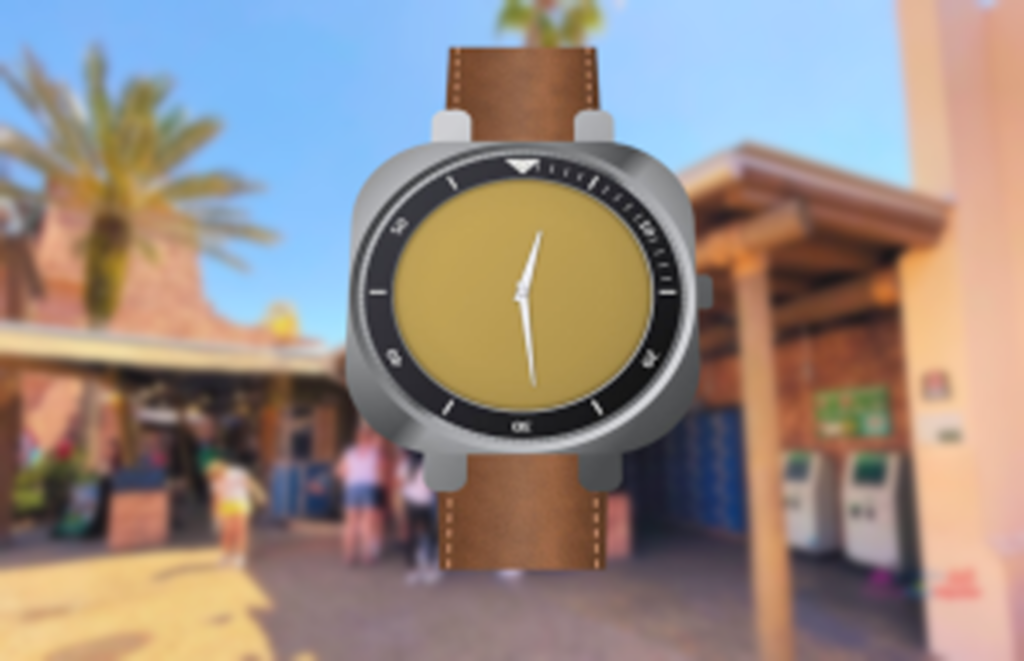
12.29
